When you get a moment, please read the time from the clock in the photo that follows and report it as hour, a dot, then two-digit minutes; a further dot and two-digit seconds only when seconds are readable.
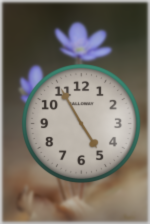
4.55
